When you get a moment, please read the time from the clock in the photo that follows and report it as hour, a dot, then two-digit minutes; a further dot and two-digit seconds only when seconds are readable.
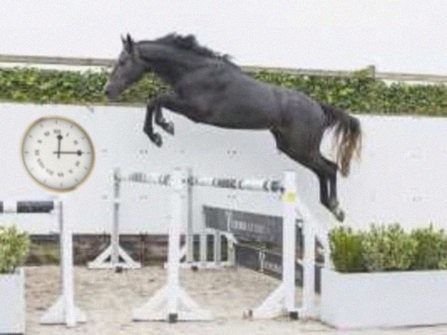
12.15
